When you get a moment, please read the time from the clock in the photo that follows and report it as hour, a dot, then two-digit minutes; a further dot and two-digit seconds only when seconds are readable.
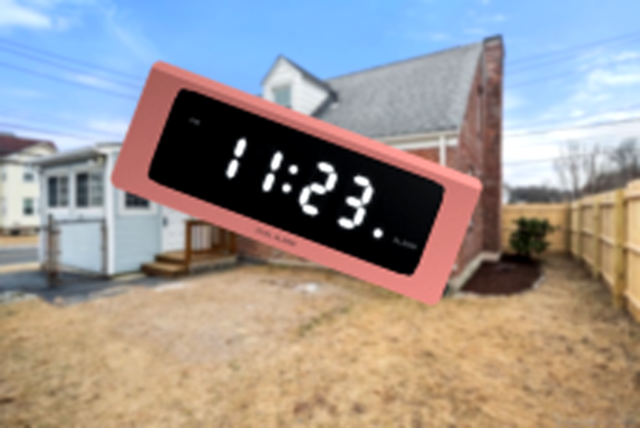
11.23
